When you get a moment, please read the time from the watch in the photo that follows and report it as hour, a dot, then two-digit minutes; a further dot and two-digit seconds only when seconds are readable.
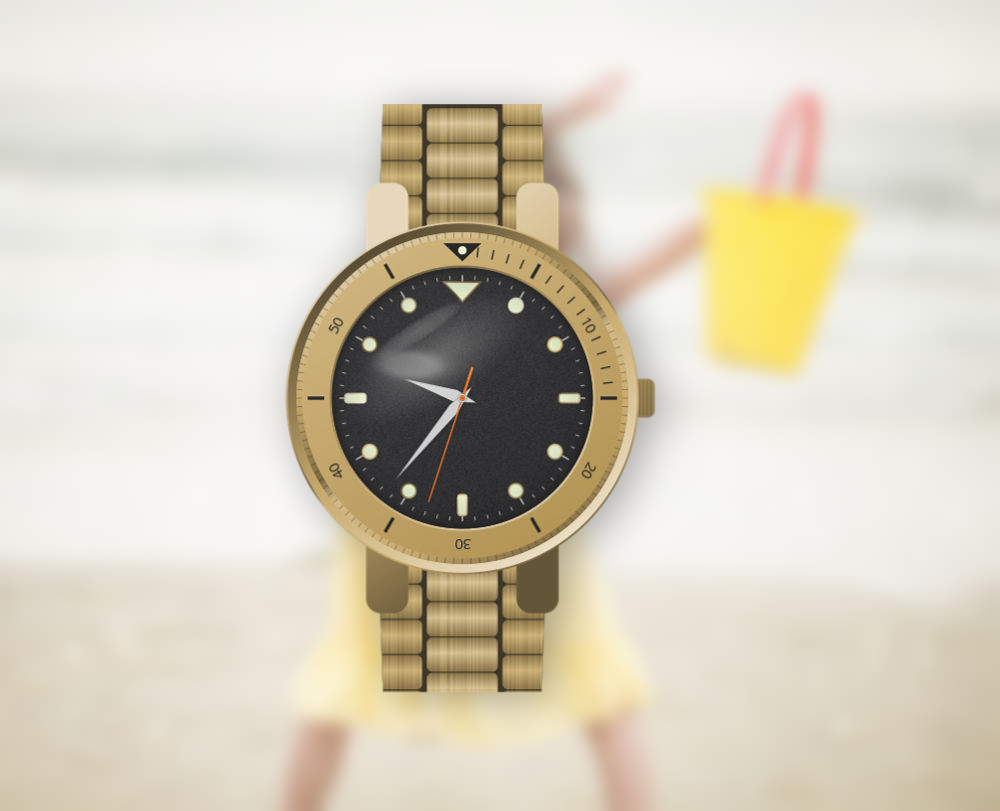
9.36.33
